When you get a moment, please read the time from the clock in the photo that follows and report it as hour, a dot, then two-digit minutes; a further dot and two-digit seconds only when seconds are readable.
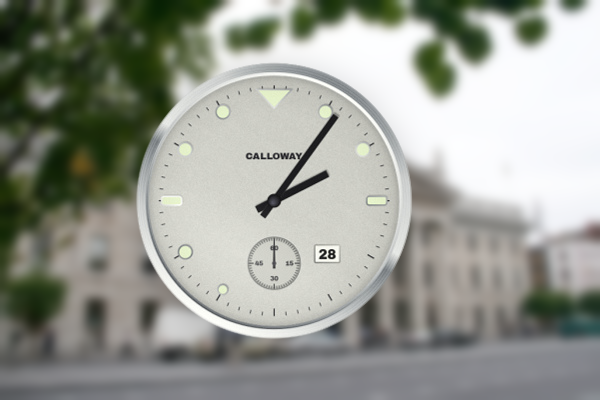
2.06
